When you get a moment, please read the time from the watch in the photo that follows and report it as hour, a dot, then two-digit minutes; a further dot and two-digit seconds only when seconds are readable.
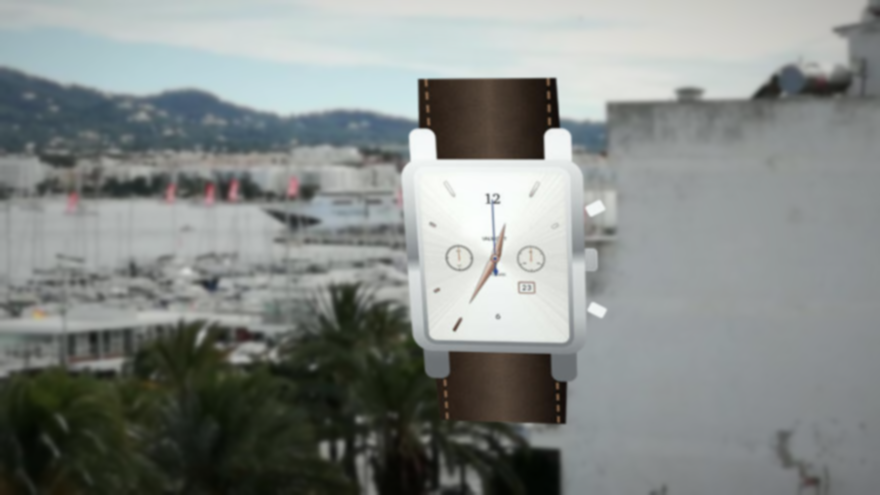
12.35
